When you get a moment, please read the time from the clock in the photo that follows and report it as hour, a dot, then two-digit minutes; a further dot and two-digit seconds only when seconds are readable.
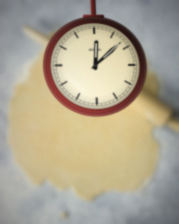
12.08
